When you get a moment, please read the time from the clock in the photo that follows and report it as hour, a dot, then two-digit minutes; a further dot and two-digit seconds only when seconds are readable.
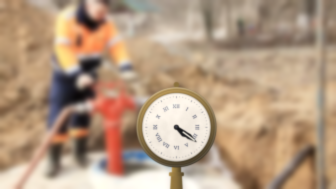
4.21
